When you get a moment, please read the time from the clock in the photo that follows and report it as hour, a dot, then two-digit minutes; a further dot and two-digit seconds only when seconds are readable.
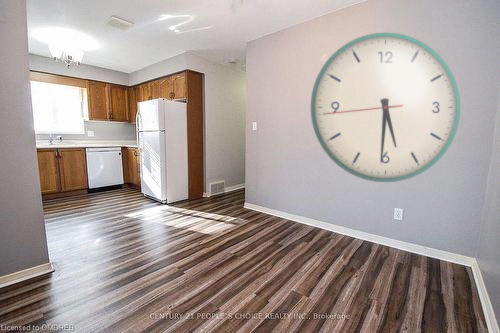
5.30.44
